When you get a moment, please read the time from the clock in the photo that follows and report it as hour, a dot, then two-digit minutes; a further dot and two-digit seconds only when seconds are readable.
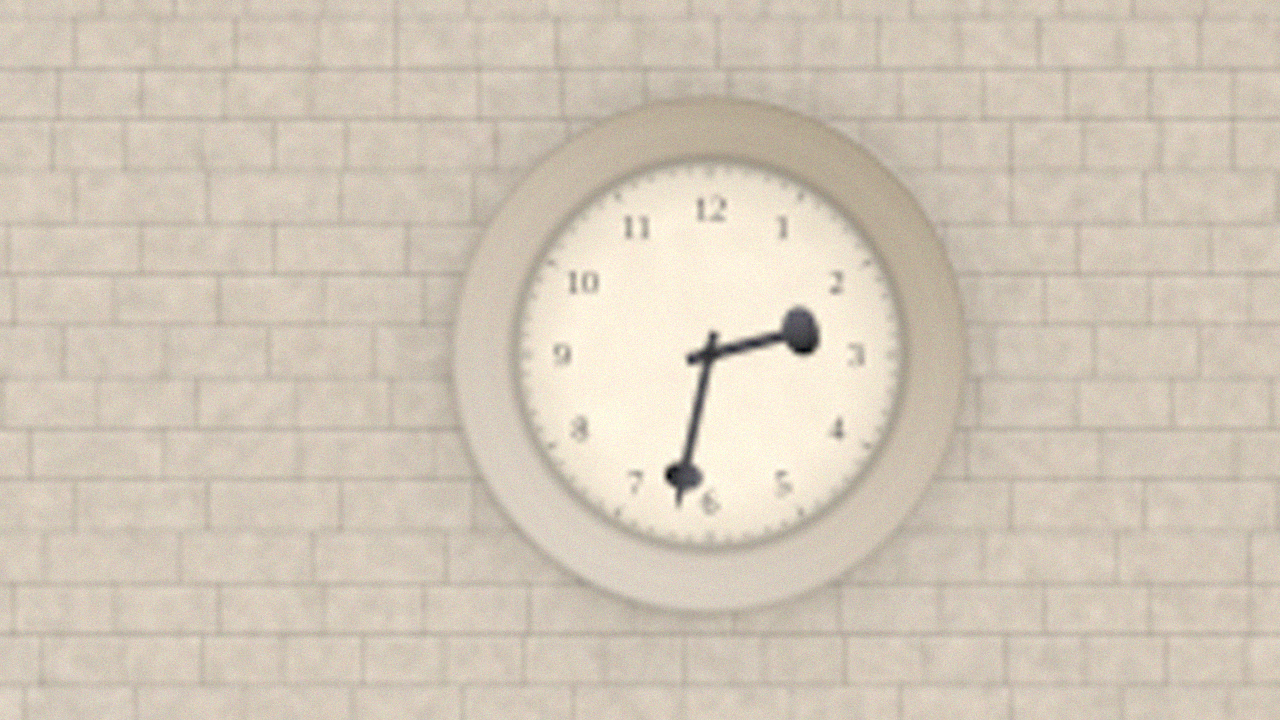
2.32
